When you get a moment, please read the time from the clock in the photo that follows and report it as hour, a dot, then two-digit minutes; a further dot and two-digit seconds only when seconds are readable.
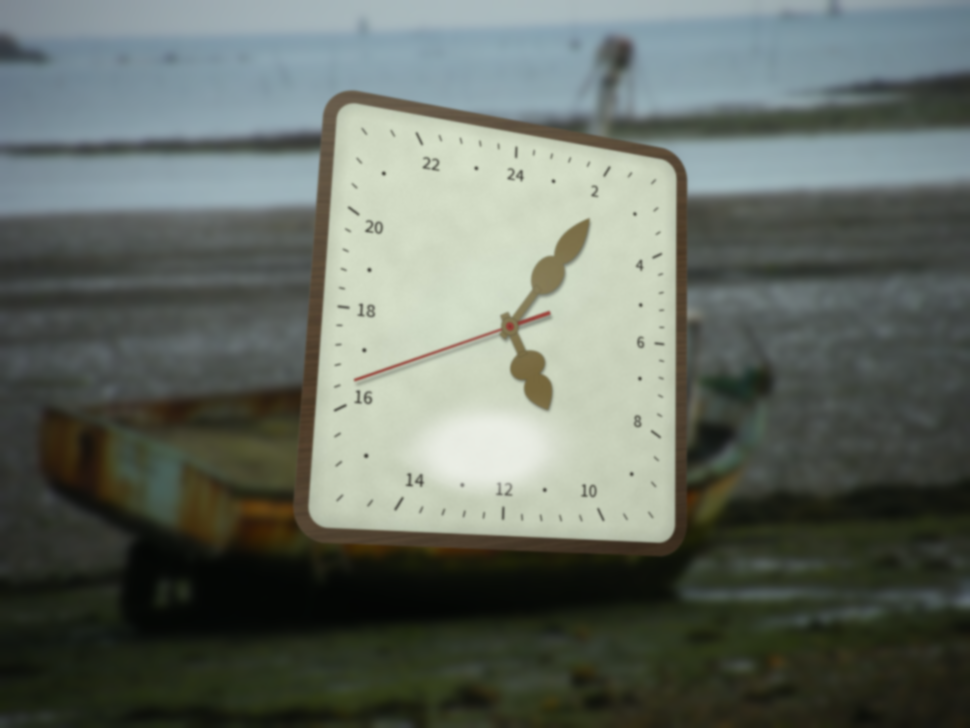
10.05.41
